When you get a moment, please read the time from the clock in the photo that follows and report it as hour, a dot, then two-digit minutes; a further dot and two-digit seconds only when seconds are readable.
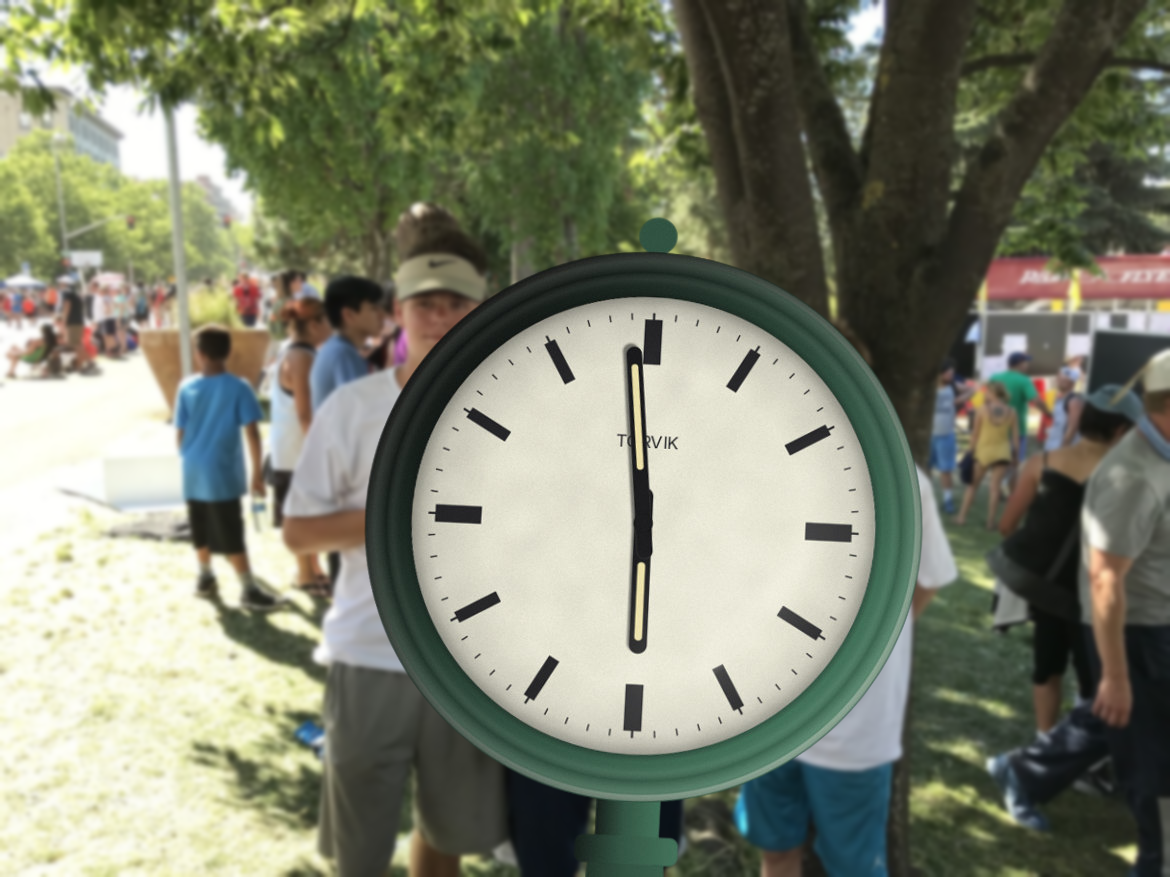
5.59
